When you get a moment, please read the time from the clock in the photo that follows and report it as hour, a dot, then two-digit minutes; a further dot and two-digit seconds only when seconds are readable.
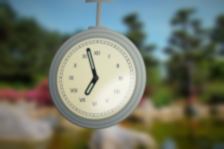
6.57
